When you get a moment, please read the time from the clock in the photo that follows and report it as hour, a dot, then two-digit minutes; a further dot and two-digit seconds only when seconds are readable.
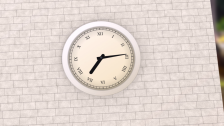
7.14
